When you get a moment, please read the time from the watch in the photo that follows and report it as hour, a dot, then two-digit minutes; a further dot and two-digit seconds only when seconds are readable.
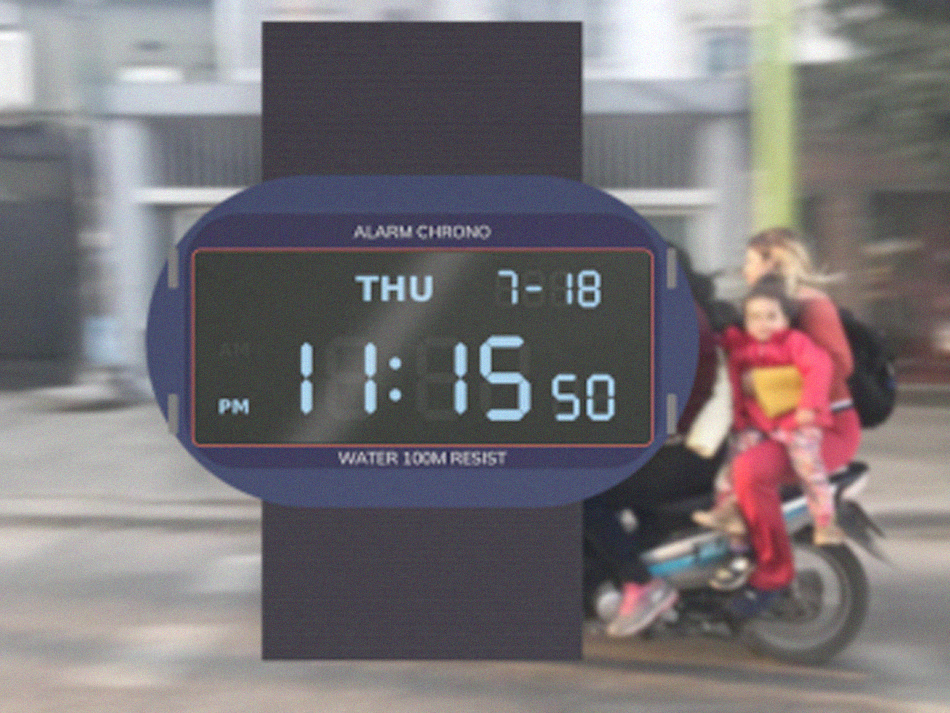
11.15.50
